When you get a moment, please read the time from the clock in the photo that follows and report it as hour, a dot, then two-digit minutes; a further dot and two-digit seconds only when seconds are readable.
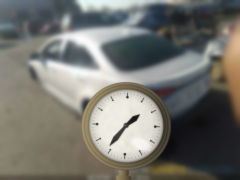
1.36
